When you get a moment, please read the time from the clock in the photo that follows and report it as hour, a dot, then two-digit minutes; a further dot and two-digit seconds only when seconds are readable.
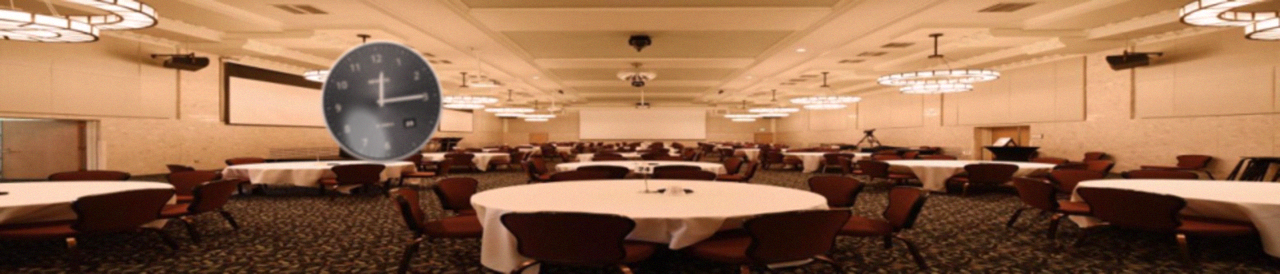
12.15
